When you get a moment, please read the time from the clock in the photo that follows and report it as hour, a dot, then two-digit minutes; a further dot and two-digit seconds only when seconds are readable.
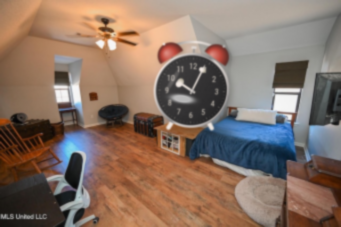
10.04
